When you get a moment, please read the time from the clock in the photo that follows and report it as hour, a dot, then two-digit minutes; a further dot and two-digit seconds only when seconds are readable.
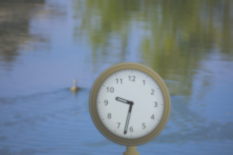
9.32
